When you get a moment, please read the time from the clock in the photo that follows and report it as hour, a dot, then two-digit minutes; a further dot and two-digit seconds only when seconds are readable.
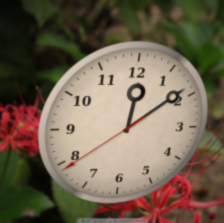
12.08.39
